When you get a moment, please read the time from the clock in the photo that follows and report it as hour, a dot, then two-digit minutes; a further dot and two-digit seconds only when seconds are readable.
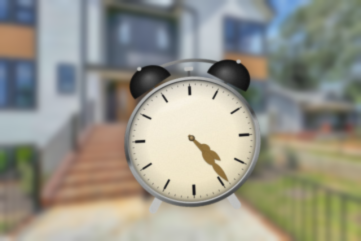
4.24
